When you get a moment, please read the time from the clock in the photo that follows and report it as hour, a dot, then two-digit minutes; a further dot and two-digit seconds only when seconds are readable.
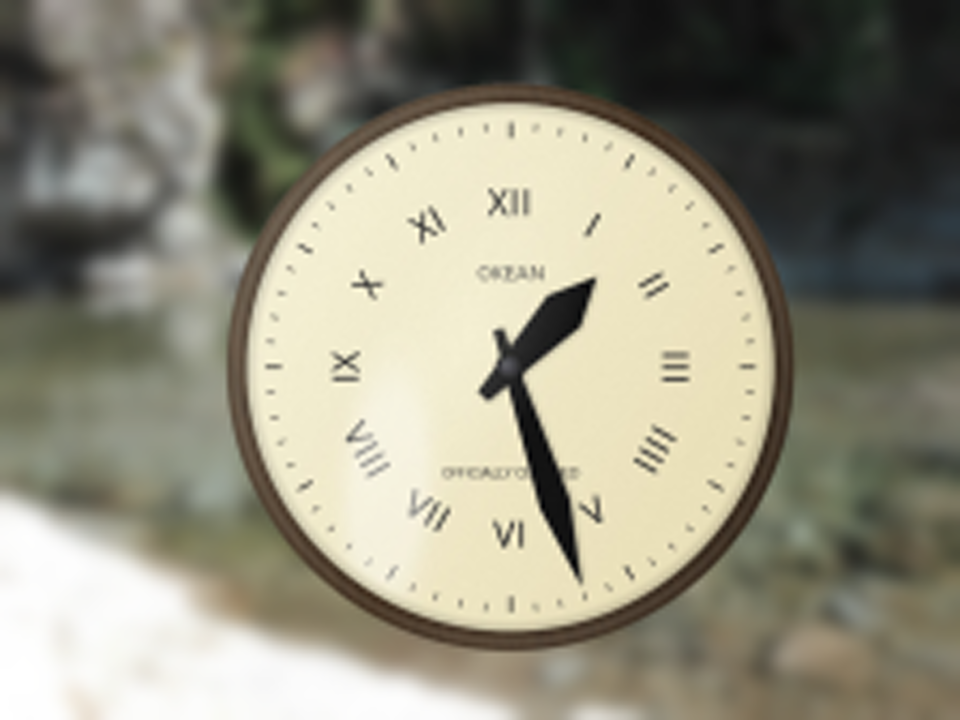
1.27
